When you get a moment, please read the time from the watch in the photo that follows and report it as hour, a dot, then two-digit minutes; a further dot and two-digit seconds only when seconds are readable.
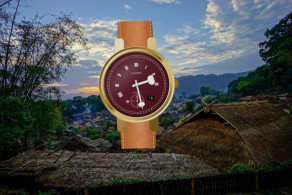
2.28
